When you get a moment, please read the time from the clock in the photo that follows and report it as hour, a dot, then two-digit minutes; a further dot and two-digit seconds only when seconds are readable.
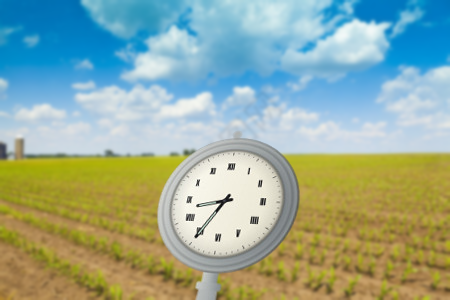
8.35
